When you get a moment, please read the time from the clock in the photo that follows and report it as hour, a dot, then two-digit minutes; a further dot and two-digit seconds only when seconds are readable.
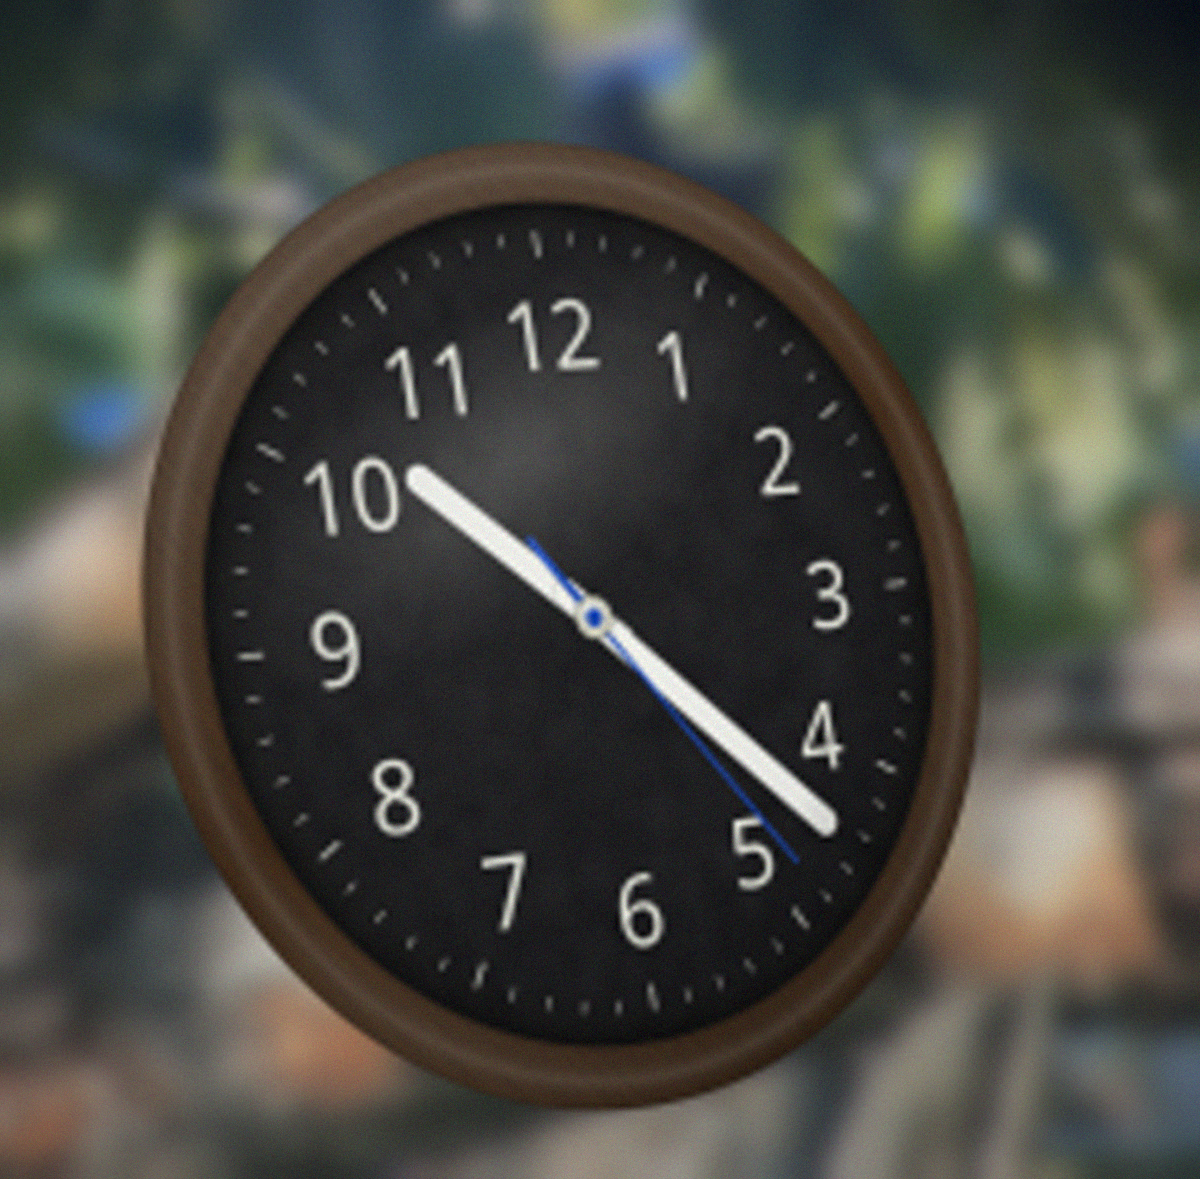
10.22.24
